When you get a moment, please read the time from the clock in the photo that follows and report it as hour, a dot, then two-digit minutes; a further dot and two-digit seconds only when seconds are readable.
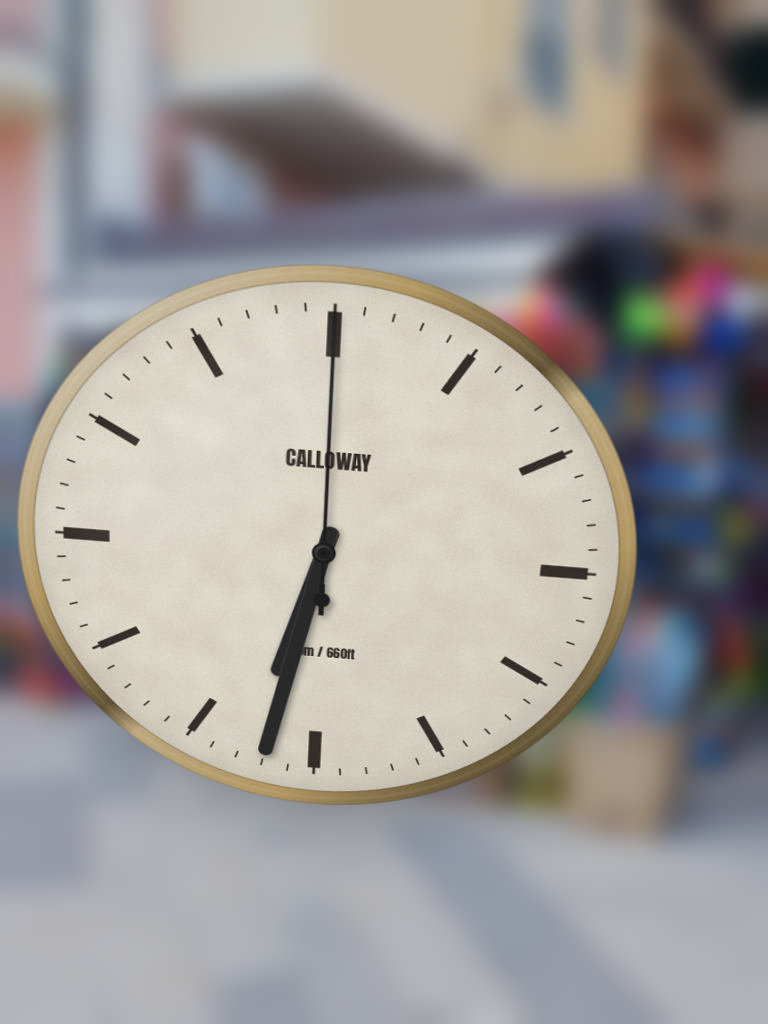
6.32.00
